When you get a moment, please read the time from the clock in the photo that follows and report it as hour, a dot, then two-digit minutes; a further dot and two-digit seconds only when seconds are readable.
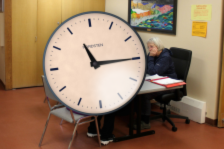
11.15
